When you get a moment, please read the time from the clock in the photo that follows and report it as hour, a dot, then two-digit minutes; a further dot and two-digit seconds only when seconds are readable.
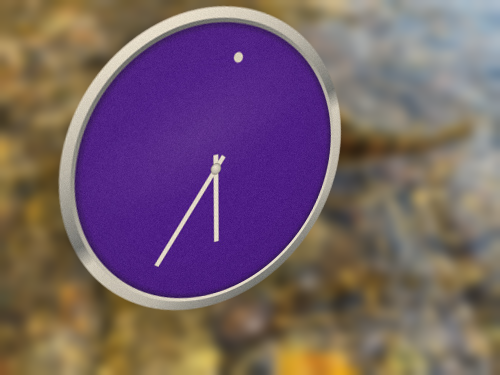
5.34
